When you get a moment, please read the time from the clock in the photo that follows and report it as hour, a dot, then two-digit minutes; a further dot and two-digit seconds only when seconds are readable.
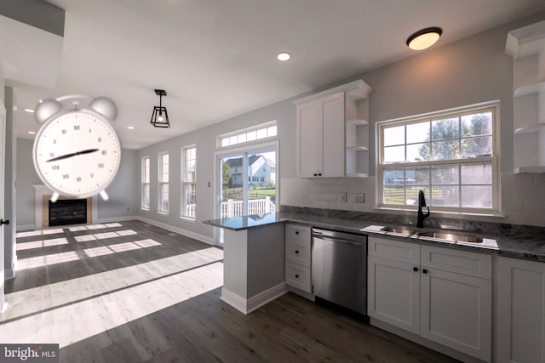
2.43
